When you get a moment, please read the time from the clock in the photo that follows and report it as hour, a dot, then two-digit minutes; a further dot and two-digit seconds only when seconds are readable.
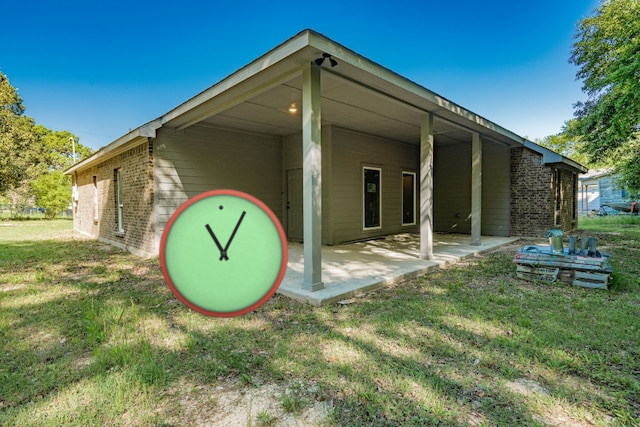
11.05
